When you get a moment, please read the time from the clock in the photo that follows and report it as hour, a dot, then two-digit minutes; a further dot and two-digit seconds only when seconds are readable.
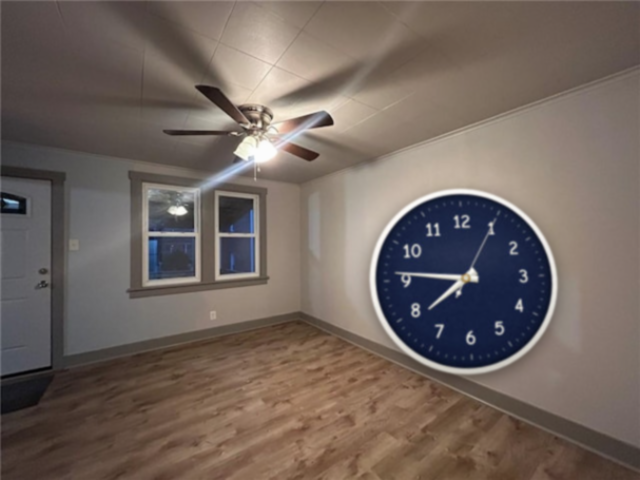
7.46.05
